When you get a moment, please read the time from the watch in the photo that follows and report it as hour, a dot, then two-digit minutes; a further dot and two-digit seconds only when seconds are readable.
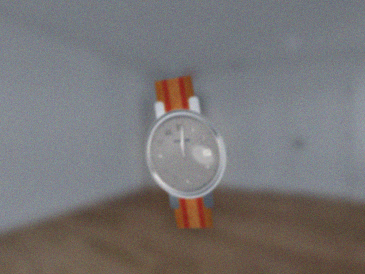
12.01
